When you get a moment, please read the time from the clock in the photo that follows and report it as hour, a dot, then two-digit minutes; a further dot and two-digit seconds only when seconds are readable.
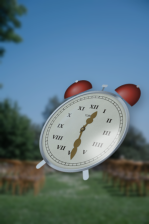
12.29
